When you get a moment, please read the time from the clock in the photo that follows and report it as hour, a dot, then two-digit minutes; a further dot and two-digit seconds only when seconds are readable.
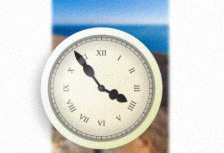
3.54
